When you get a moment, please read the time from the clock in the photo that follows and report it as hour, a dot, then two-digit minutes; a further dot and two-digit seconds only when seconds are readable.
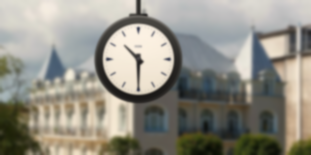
10.30
